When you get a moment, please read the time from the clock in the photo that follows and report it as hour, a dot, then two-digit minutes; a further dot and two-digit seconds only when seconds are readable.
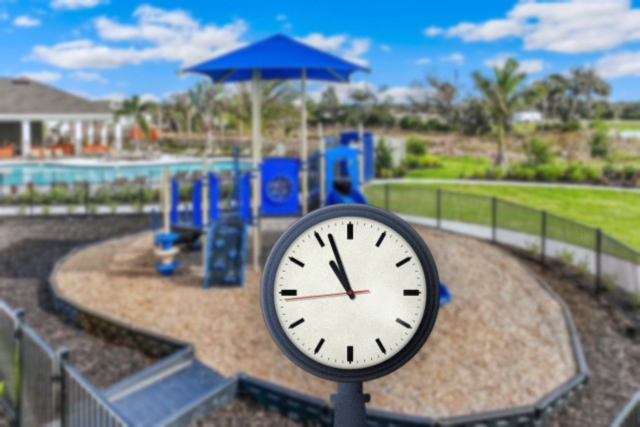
10.56.44
